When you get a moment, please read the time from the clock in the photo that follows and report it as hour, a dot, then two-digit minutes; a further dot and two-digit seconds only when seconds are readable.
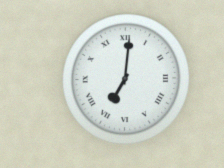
7.01
